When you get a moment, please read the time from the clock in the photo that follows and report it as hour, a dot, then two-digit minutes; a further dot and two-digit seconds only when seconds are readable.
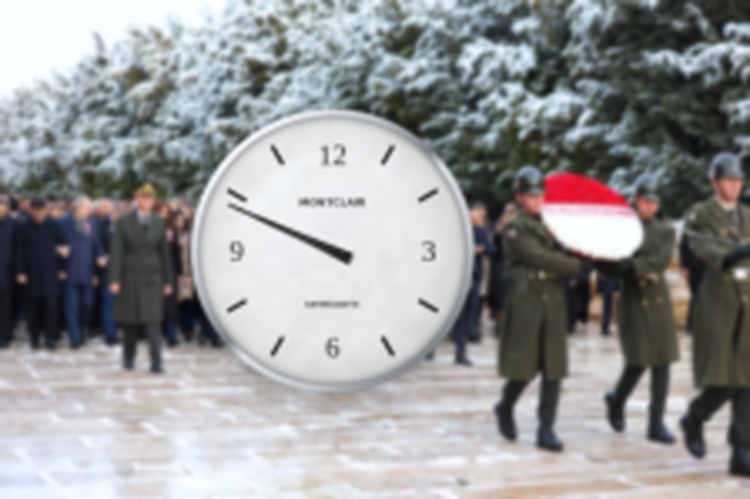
9.49
